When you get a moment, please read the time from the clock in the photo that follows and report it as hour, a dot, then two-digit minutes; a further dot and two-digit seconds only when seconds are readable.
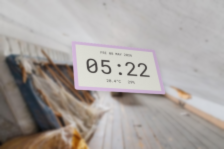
5.22
